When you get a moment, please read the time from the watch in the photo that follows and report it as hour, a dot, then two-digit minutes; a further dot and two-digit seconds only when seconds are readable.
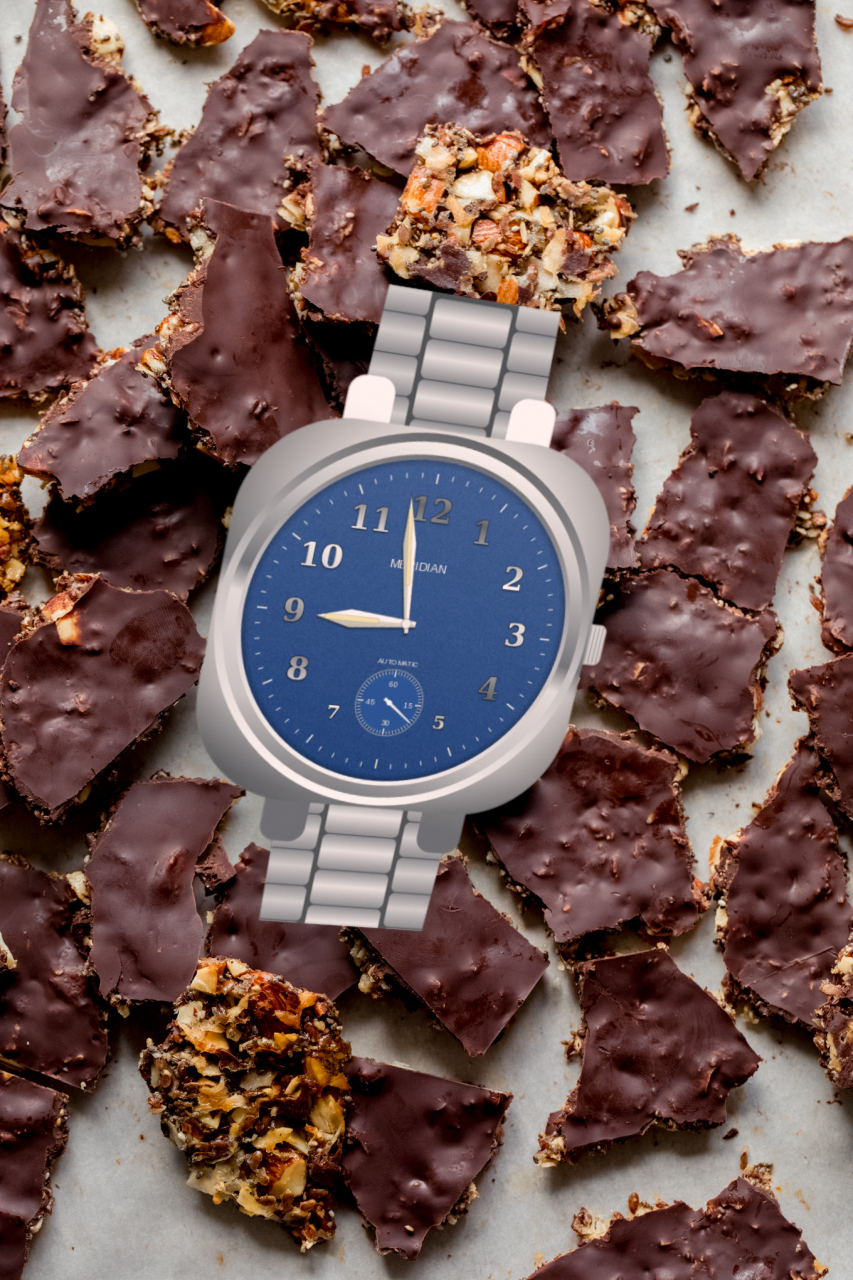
8.58.21
